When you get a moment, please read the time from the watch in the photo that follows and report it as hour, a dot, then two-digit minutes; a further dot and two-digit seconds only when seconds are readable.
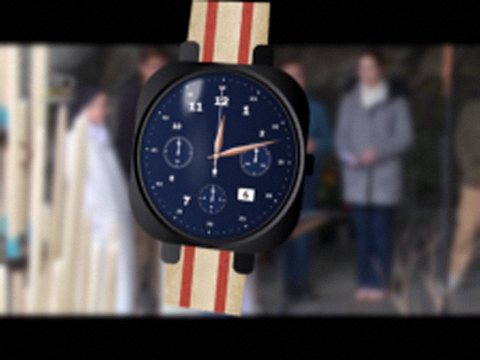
12.12
